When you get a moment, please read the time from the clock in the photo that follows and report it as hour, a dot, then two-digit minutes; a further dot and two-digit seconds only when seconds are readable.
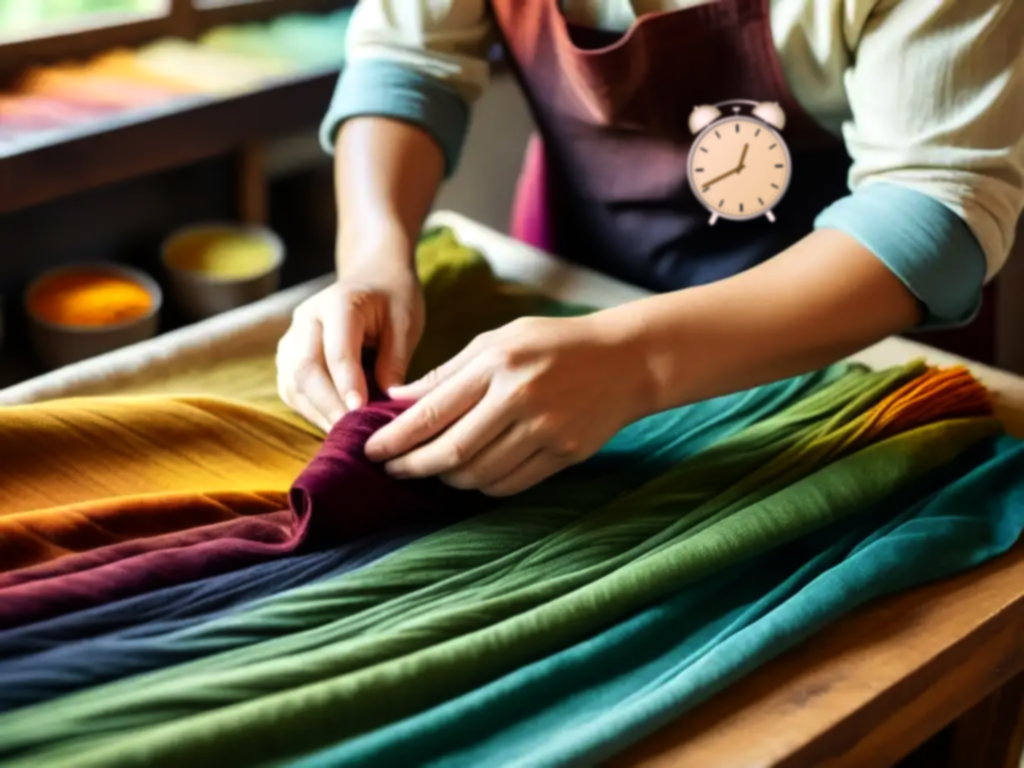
12.41
